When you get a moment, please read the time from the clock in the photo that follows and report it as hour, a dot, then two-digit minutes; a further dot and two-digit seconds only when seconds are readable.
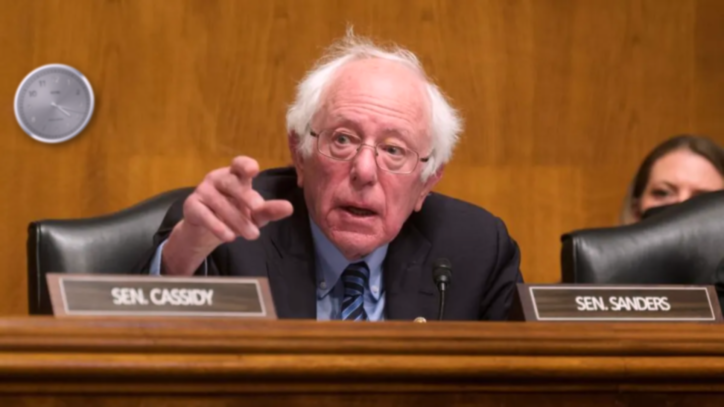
4.18
